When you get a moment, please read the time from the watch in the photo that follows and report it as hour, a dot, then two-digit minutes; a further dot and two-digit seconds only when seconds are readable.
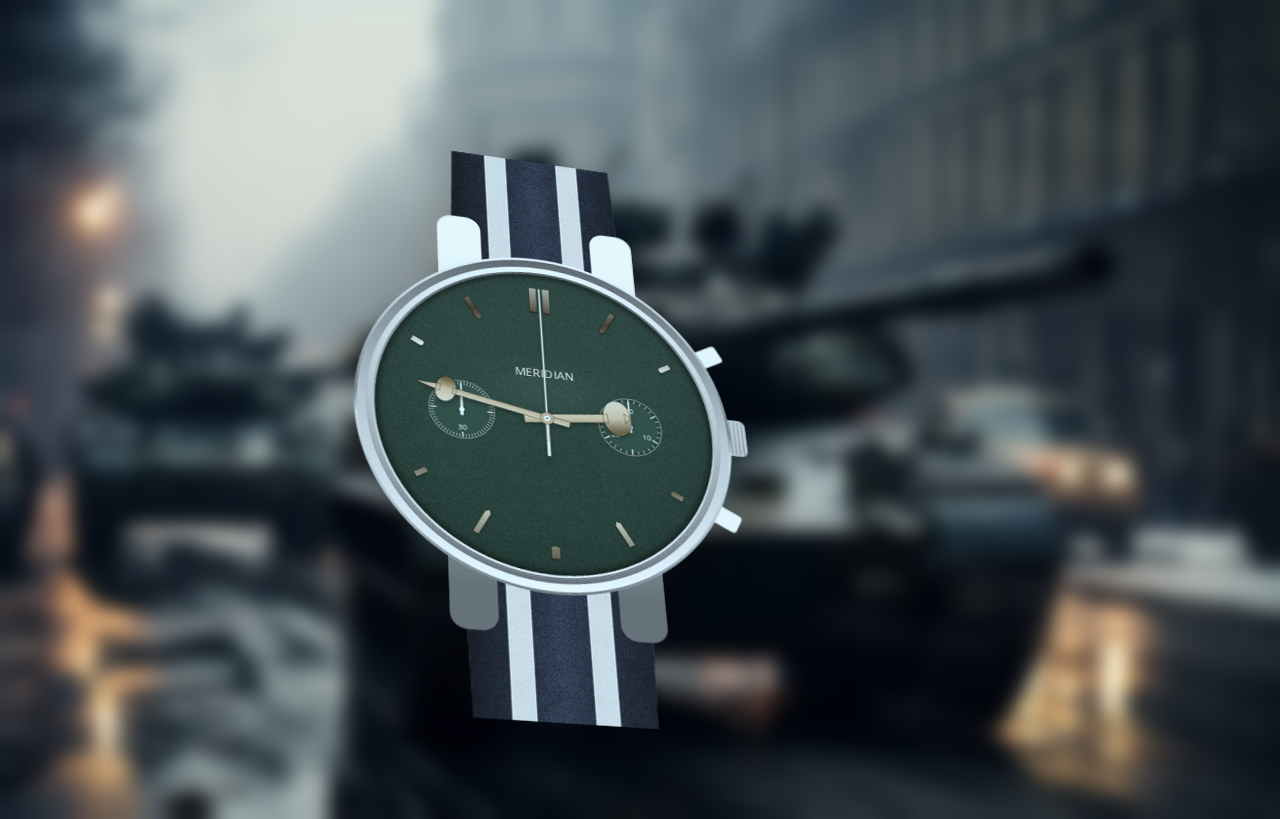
2.47
